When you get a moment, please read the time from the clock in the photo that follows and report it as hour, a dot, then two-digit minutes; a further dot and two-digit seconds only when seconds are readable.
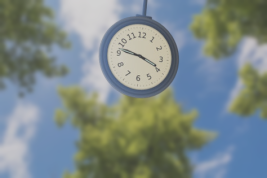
3.47
